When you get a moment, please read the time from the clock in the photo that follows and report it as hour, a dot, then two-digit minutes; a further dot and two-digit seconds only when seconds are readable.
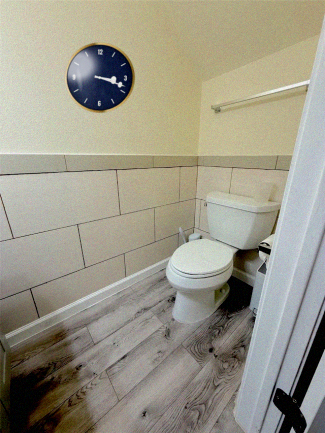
3.18
